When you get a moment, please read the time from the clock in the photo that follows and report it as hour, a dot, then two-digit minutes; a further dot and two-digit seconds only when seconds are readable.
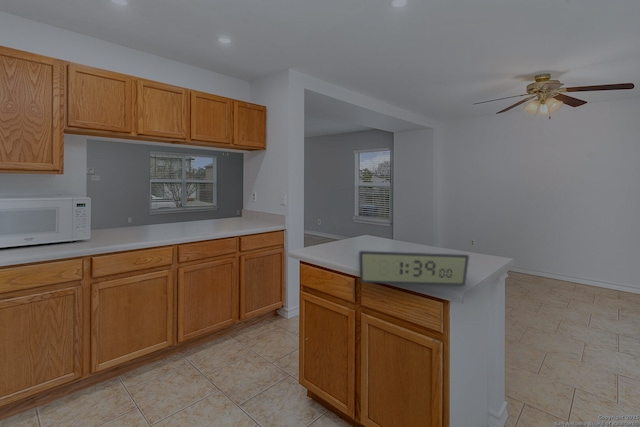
1.39.00
